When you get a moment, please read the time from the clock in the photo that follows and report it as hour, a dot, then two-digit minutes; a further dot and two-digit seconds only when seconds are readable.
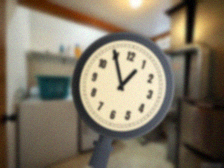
12.55
